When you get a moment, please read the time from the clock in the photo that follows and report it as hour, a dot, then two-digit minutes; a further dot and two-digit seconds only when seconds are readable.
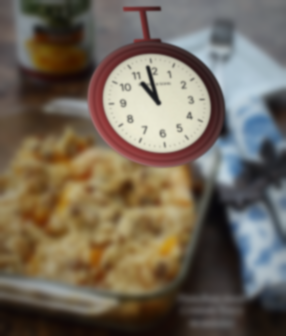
10.59
